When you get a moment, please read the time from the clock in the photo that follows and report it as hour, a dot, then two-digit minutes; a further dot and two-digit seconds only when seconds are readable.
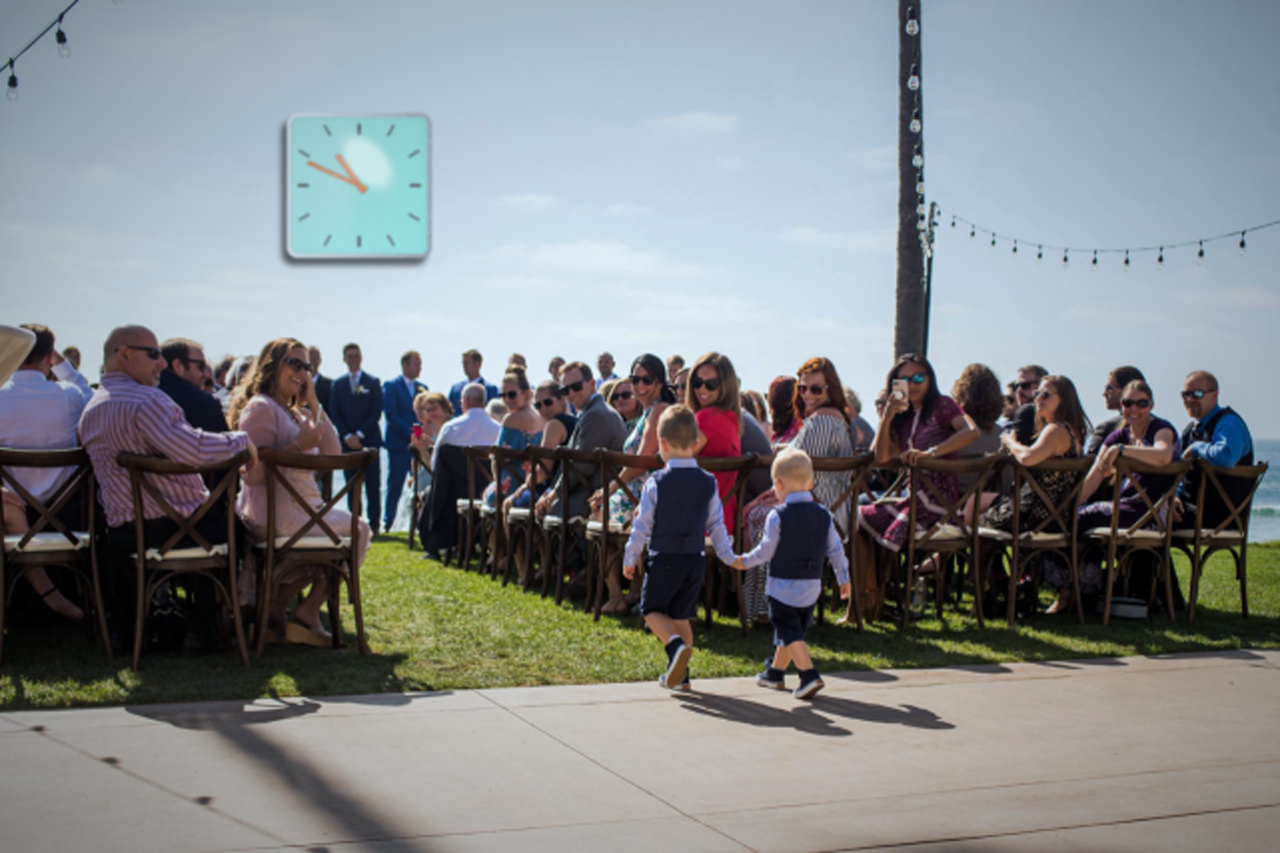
10.49
